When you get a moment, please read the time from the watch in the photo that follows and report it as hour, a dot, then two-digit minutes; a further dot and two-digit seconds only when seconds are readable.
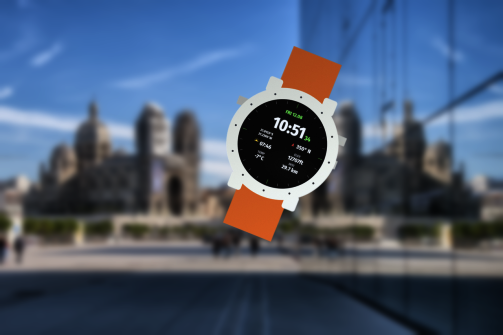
10.51
